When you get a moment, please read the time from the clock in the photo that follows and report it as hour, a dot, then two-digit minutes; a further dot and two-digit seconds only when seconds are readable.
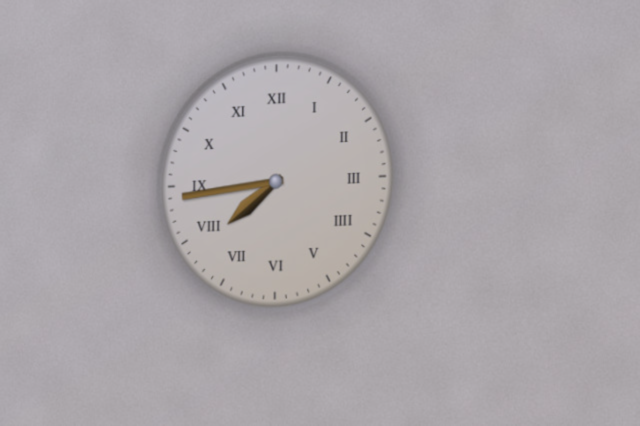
7.44
